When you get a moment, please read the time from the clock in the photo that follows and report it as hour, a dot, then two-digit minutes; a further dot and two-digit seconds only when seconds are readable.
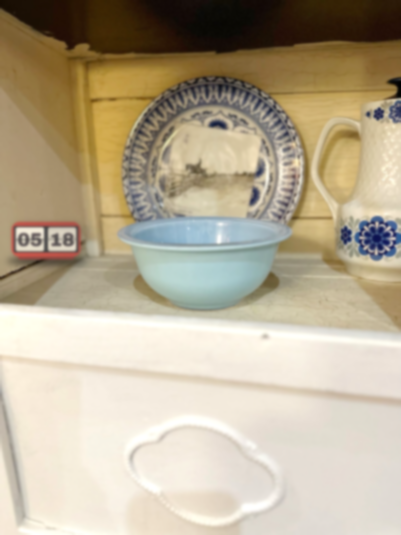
5.18
